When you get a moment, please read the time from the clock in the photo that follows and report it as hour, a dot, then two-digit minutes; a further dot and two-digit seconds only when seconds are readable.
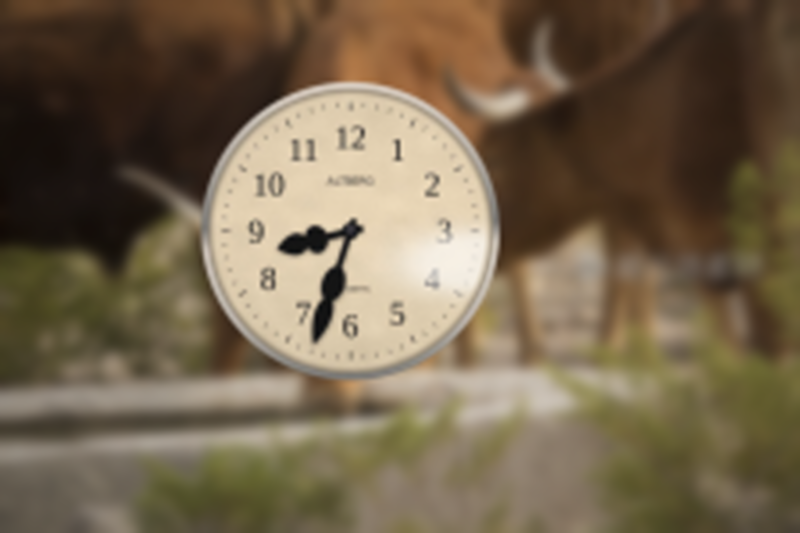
8.33
